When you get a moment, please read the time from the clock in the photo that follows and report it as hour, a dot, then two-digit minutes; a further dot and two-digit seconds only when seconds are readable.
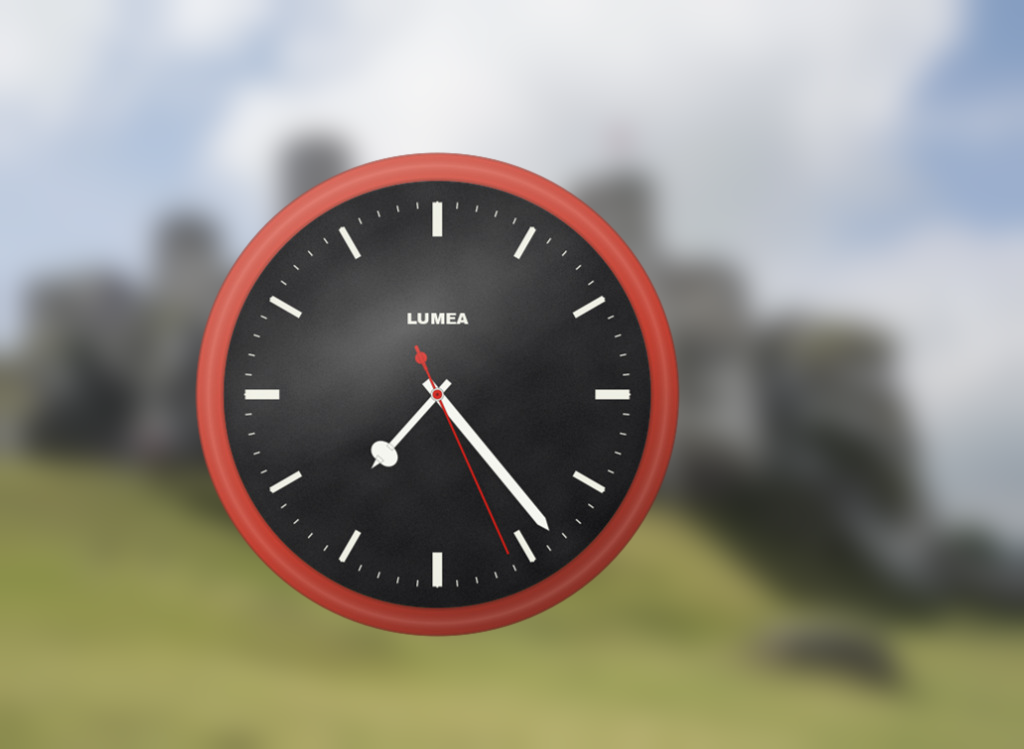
7.23.26
